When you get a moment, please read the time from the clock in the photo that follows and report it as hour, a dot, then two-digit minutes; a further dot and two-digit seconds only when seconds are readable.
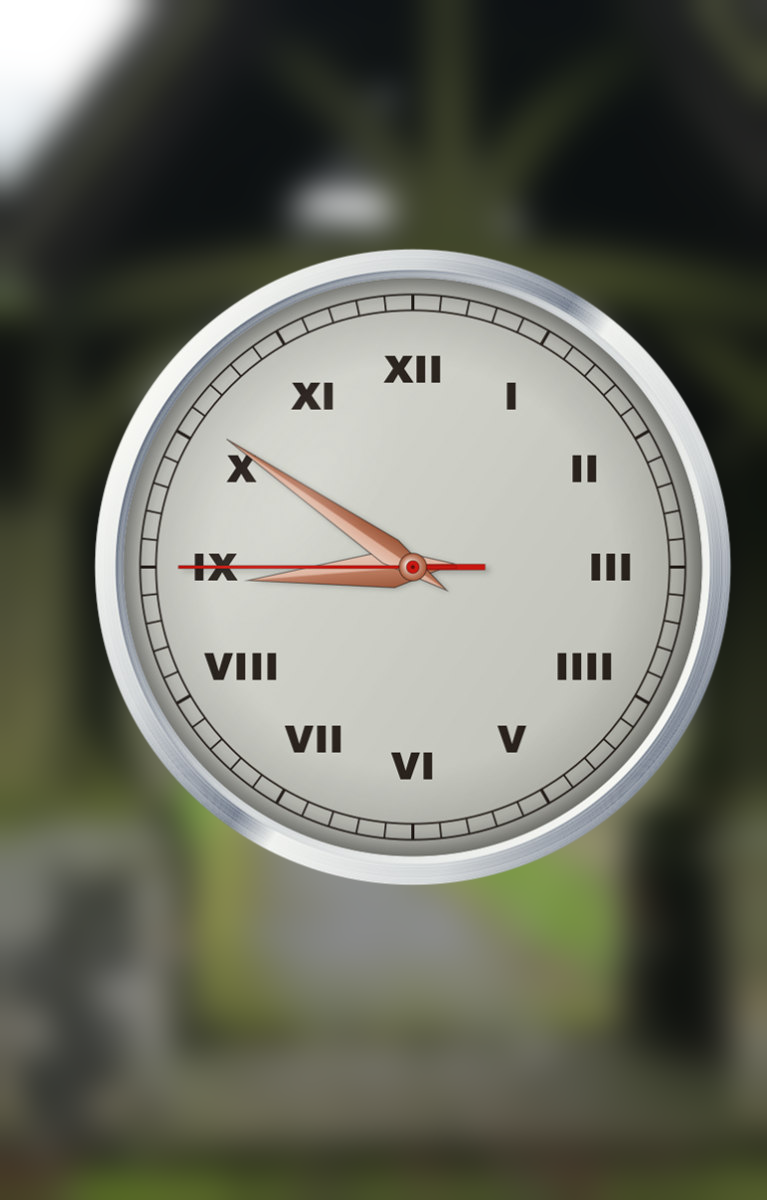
8.50.45
